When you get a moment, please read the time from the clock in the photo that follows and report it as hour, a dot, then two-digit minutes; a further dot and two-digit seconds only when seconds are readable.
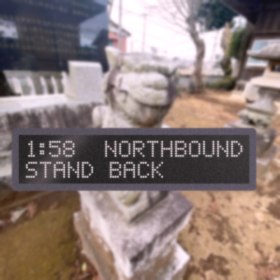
1.58
